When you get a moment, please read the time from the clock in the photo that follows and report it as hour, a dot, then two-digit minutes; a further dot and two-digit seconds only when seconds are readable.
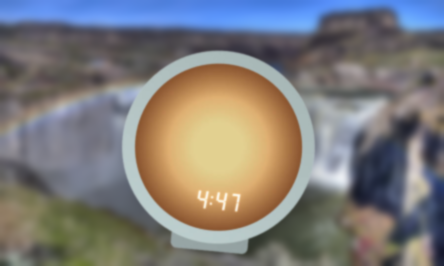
4.47
